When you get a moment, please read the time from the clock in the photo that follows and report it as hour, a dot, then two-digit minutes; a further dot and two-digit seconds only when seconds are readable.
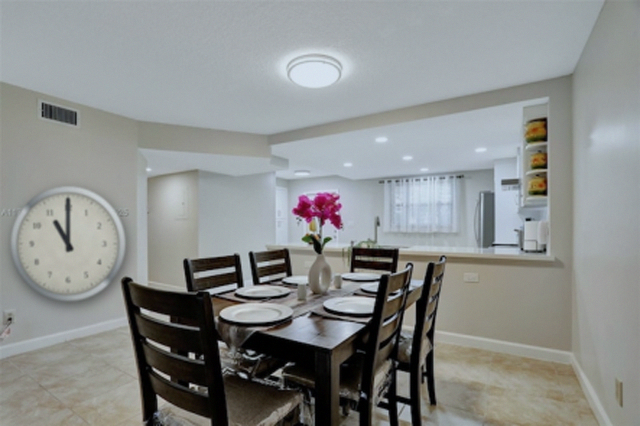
11.00
